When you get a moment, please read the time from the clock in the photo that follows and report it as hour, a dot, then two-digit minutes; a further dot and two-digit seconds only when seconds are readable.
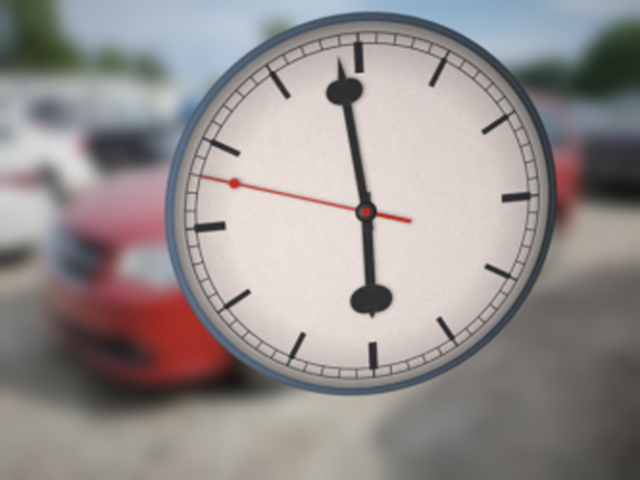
5.58.48
